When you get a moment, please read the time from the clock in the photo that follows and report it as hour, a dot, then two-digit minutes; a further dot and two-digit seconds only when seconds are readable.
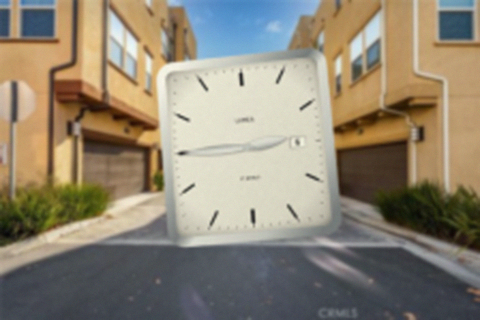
2.45
